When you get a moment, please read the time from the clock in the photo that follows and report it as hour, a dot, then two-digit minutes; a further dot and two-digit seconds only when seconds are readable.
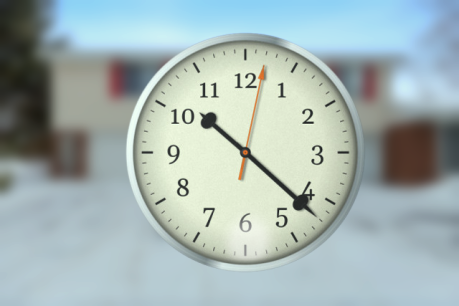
10.22.02
